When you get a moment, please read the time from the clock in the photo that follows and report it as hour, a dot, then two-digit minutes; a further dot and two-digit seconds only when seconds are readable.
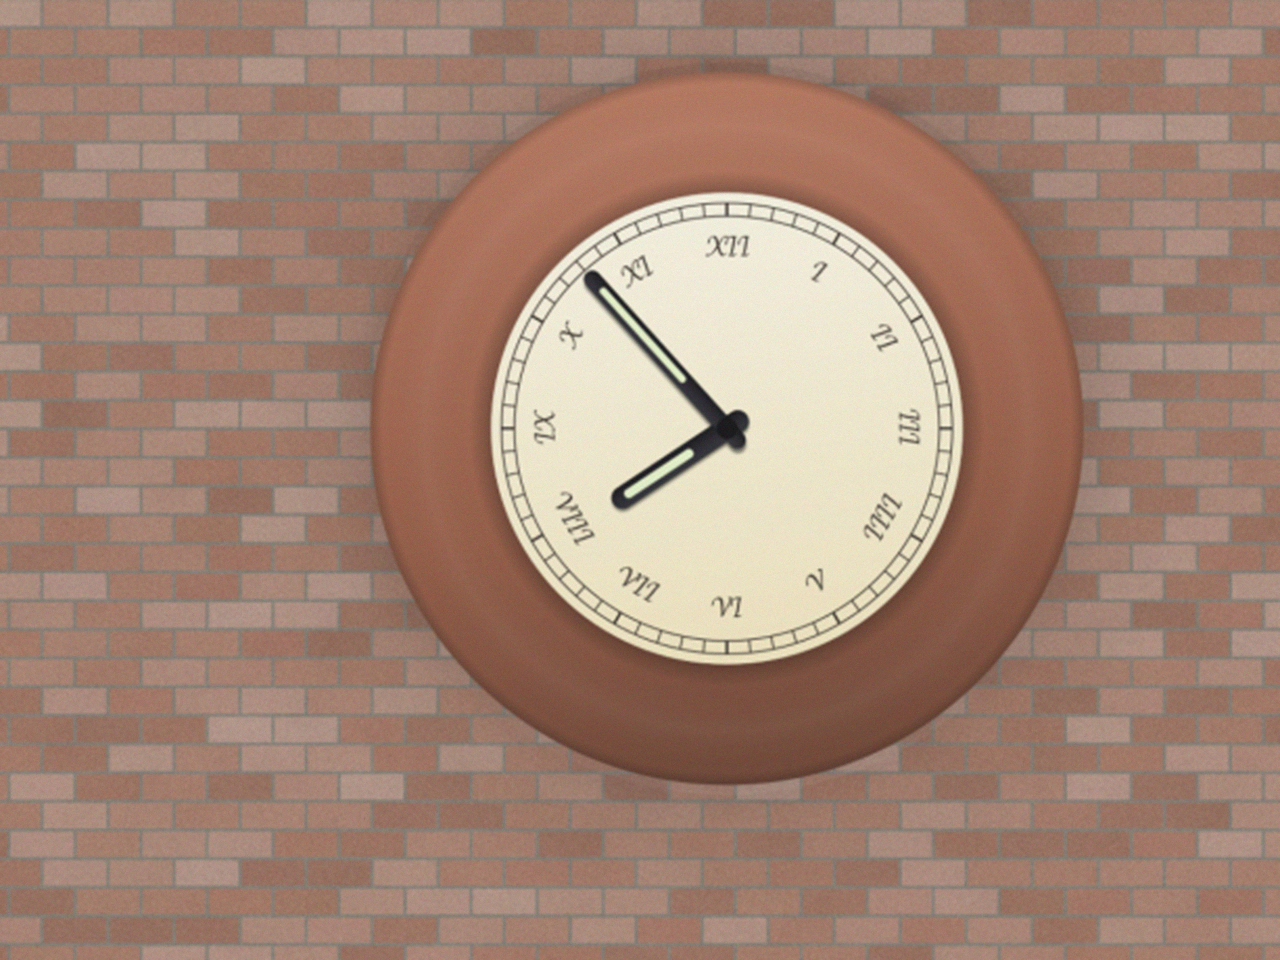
7.53
